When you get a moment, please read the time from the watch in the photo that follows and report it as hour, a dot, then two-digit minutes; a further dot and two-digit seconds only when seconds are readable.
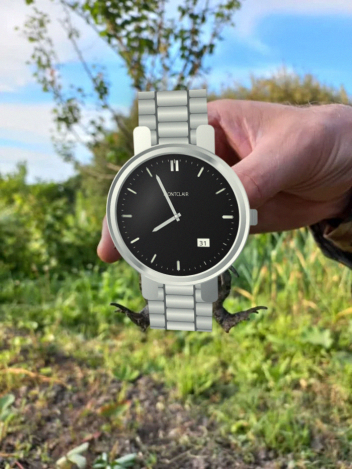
7.56
